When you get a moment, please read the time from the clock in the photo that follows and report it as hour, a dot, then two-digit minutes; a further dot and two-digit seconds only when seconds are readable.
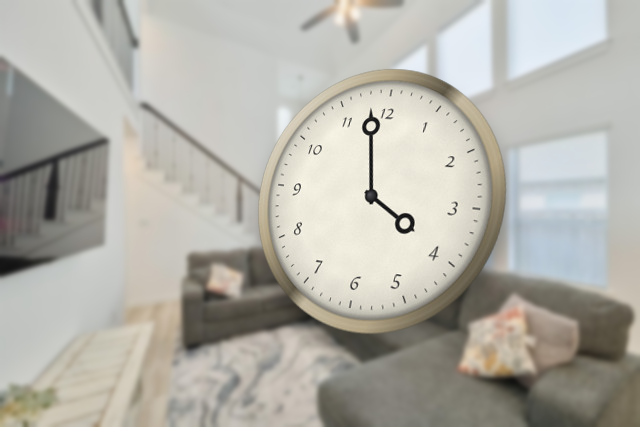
3.58
